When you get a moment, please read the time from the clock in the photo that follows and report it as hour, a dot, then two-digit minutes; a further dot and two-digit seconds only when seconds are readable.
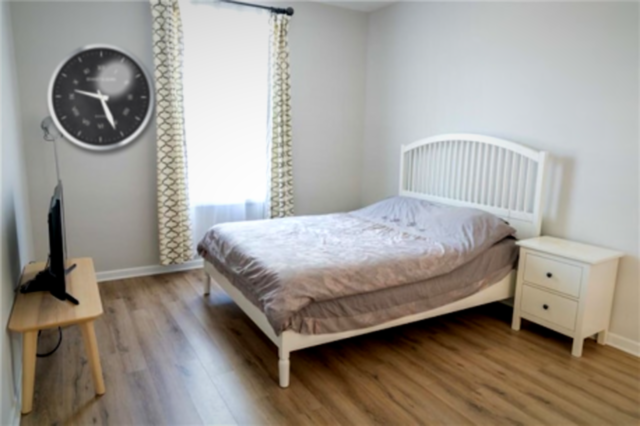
9.26
